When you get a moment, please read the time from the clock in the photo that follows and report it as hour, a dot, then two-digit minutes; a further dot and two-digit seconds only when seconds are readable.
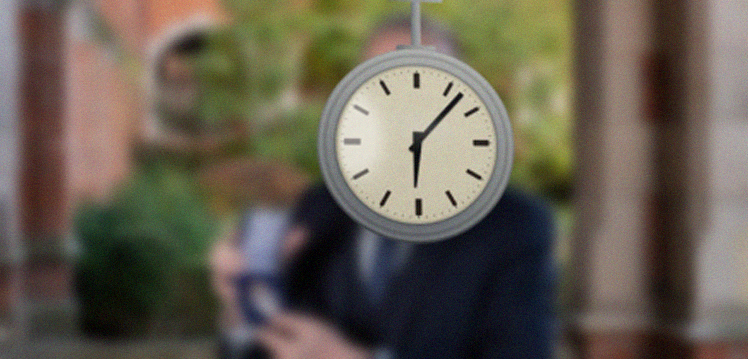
6.07
